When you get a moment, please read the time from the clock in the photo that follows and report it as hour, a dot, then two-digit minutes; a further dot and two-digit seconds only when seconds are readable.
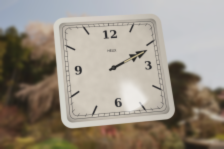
2.11
